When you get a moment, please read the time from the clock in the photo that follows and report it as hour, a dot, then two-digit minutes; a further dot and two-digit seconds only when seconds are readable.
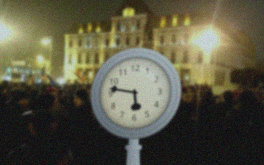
5.47
